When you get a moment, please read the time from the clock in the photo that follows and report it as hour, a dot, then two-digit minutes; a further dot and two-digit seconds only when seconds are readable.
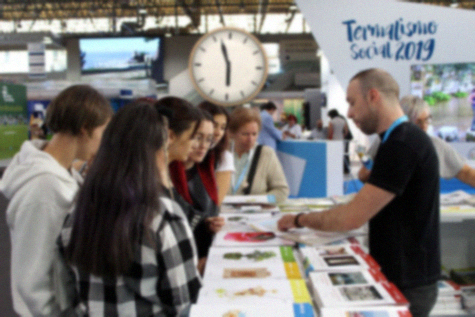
5.57
